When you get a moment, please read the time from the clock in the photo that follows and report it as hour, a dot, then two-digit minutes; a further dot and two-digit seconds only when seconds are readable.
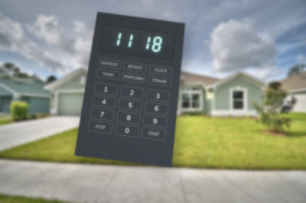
11.18
